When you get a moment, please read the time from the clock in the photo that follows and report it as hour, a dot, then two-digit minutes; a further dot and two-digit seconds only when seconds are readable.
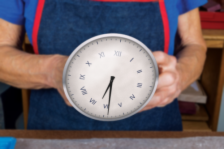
6.29
